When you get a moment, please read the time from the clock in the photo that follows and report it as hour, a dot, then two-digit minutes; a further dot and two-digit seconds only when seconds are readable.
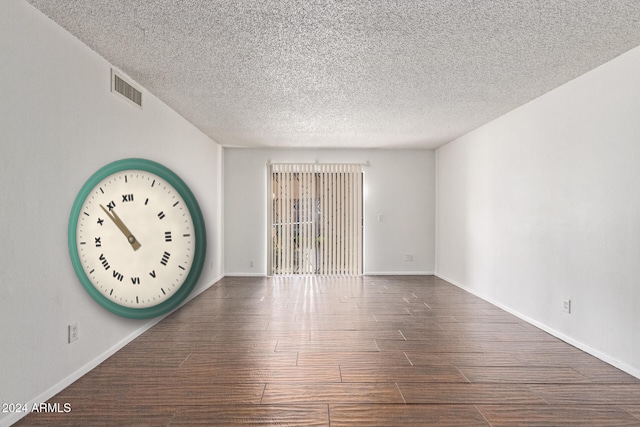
10.53
